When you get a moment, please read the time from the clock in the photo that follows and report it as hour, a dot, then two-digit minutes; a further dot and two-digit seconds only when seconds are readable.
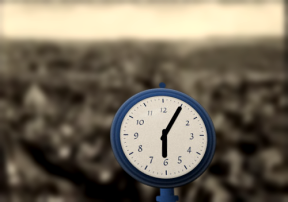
6.05
